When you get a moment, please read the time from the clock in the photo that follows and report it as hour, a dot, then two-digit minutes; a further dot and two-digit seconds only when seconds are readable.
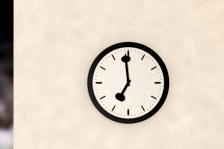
6.59
